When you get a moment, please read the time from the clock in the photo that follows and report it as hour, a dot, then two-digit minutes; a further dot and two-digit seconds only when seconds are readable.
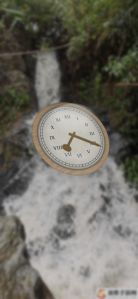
7.20
